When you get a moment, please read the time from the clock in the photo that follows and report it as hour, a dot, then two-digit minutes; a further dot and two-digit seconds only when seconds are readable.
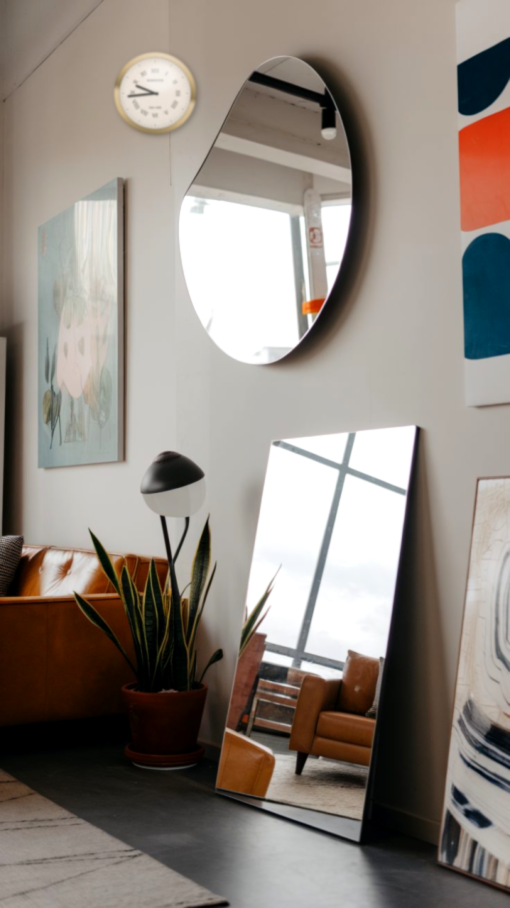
9.44
